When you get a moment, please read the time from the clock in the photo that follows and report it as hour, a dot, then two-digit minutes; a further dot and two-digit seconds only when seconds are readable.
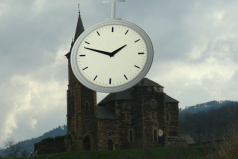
1.48
